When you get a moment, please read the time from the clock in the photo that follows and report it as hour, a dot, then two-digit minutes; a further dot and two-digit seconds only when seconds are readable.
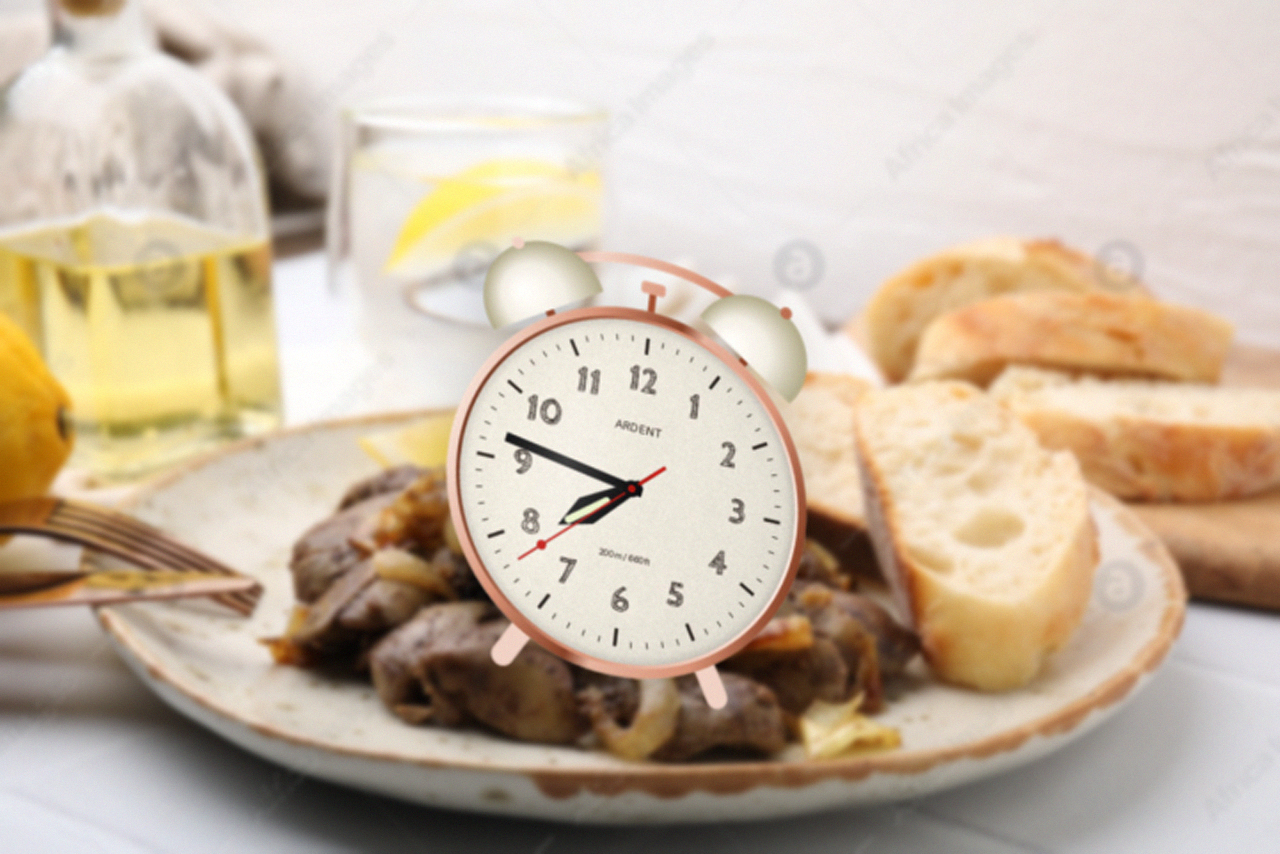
7.46.38
